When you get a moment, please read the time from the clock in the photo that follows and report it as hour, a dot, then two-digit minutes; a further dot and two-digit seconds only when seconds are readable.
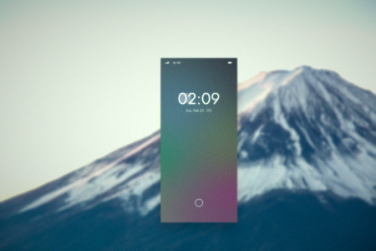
2.09
